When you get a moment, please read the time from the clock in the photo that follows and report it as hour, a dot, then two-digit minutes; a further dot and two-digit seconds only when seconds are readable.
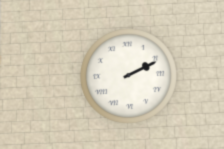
2.11
